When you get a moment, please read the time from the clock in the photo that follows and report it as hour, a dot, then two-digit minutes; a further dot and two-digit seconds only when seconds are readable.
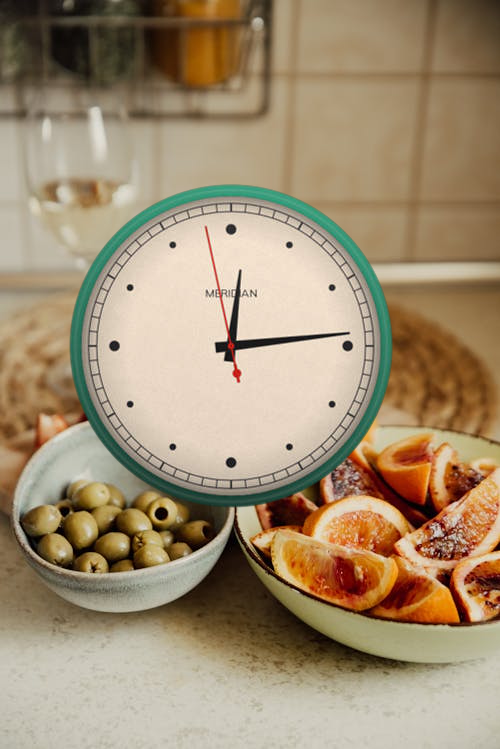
12.13.58
